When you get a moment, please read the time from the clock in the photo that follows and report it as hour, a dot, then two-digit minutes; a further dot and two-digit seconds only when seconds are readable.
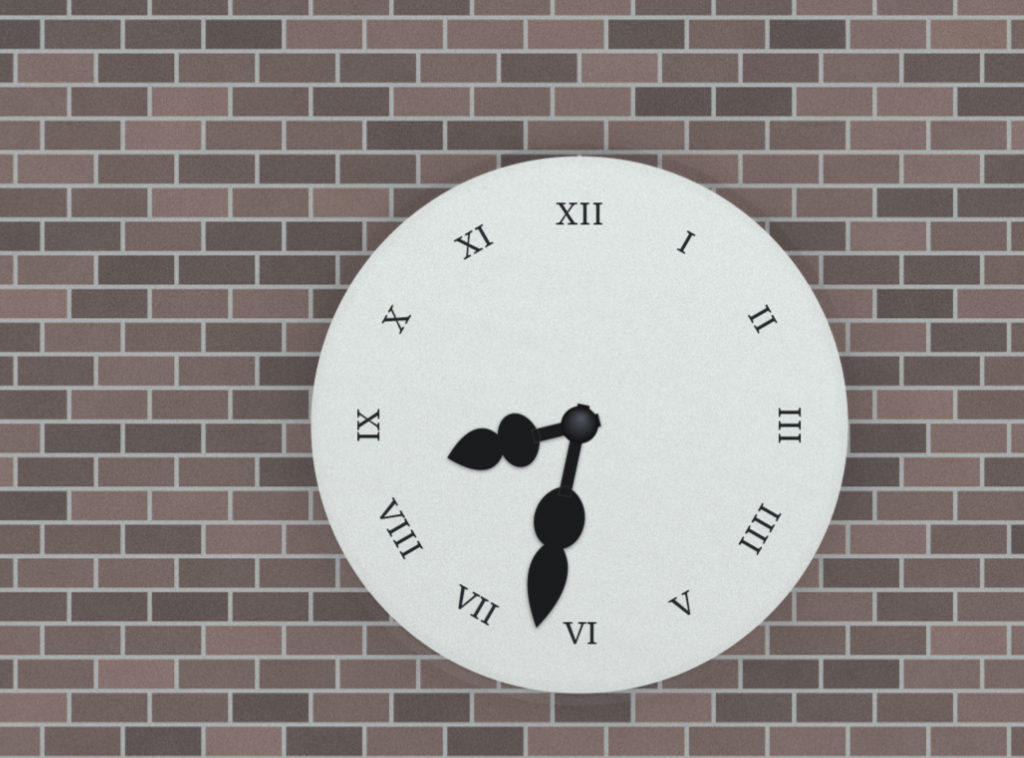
8.32
